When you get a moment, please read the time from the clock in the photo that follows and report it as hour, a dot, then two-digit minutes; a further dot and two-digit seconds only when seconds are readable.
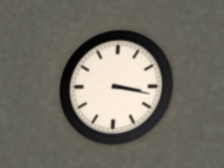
3.17
